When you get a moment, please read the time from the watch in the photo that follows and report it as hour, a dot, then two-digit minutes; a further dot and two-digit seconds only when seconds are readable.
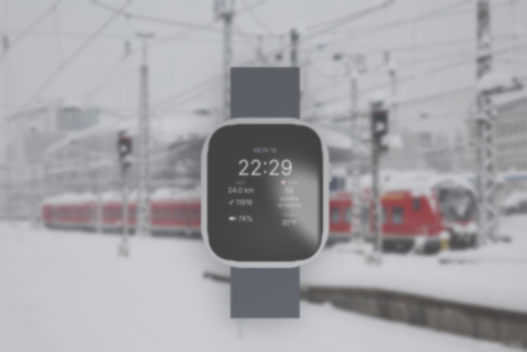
22.29
